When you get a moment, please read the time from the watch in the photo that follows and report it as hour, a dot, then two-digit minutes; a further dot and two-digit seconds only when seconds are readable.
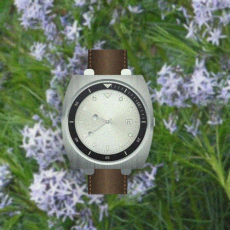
9.39
